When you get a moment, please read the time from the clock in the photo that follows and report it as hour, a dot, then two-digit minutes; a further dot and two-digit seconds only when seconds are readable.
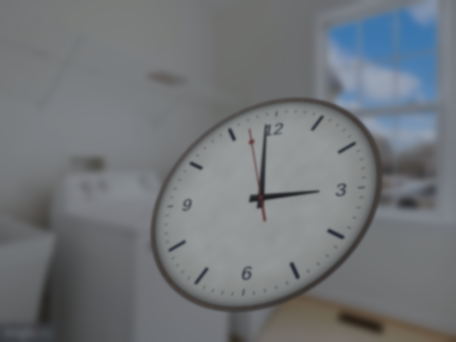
2.58.57
